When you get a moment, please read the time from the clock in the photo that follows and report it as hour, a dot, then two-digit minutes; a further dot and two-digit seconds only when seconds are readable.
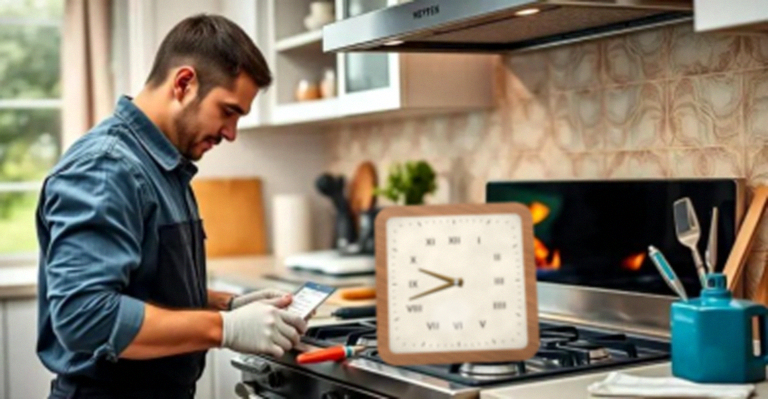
9.42
